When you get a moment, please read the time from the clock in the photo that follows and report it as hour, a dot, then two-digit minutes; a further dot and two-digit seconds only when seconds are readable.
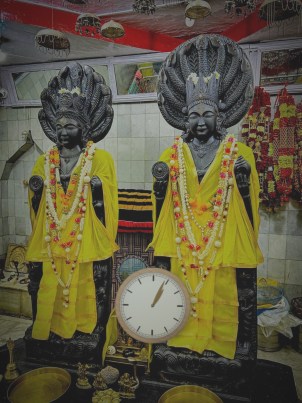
1.04
